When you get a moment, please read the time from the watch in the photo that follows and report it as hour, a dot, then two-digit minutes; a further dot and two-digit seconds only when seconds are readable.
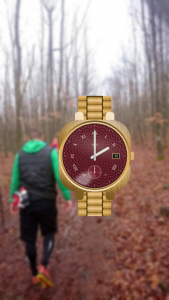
2.00
